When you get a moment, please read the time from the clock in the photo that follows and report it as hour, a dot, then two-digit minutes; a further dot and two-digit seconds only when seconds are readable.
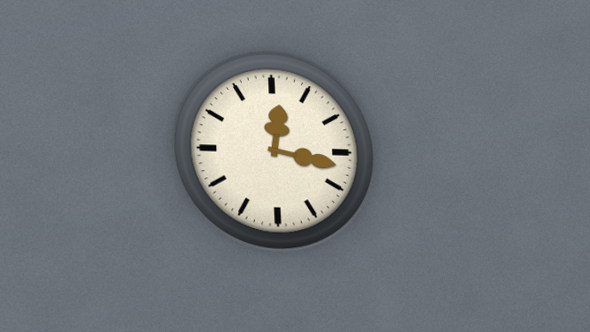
12.17
